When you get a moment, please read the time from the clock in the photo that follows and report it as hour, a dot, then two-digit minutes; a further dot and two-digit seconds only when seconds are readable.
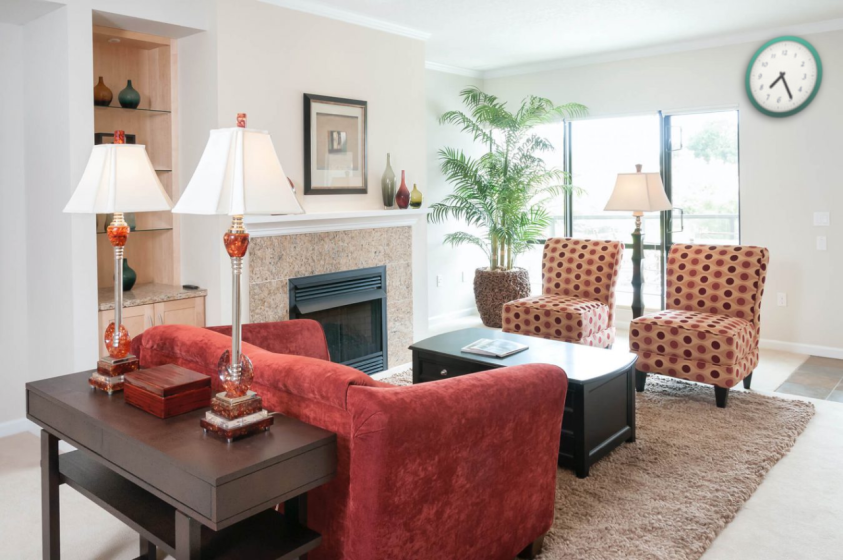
7.25
